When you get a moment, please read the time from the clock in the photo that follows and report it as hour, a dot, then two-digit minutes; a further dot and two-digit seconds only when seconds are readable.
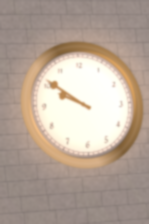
9.51
